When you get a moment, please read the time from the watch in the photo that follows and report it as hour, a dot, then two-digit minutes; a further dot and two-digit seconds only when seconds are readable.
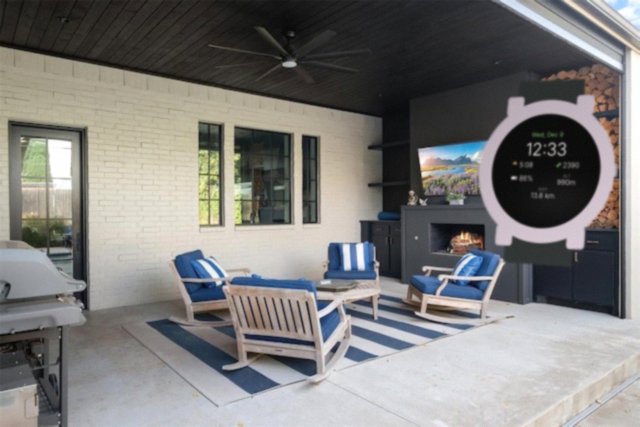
12.33
